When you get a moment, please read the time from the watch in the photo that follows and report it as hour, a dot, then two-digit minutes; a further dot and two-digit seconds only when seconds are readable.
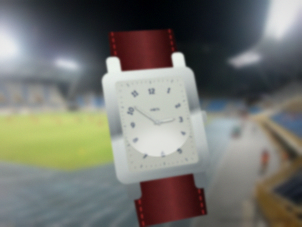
2.52
